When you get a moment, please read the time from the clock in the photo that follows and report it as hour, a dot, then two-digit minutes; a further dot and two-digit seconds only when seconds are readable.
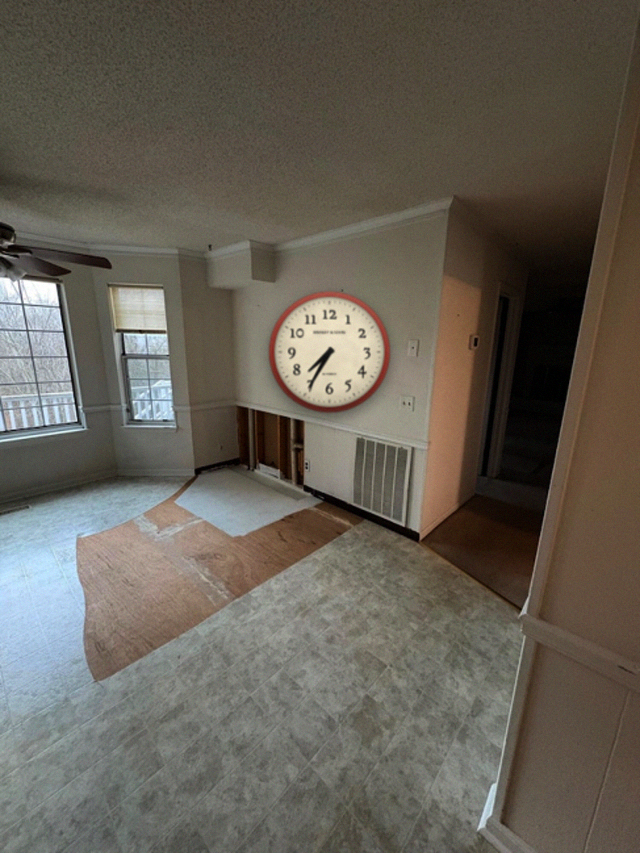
7.35
